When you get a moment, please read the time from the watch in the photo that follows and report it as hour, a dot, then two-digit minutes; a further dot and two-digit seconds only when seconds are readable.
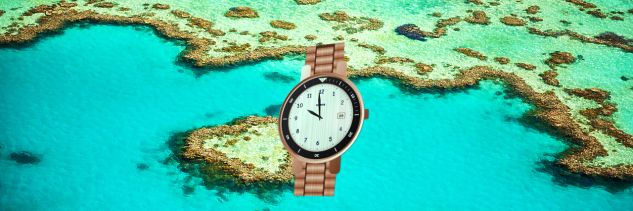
9.59
